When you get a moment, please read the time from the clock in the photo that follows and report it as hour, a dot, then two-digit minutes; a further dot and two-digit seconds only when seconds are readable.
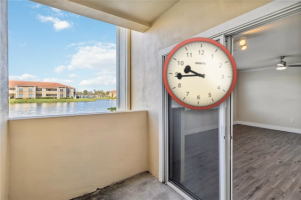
9.44
